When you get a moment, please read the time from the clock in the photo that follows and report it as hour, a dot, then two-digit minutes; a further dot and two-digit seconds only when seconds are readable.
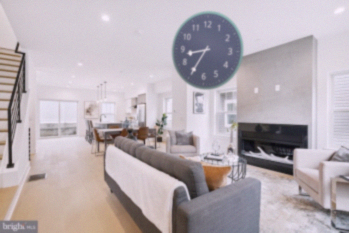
8.35
